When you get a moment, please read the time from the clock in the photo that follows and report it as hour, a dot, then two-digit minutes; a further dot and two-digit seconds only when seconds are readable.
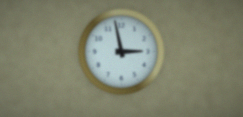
2.58
